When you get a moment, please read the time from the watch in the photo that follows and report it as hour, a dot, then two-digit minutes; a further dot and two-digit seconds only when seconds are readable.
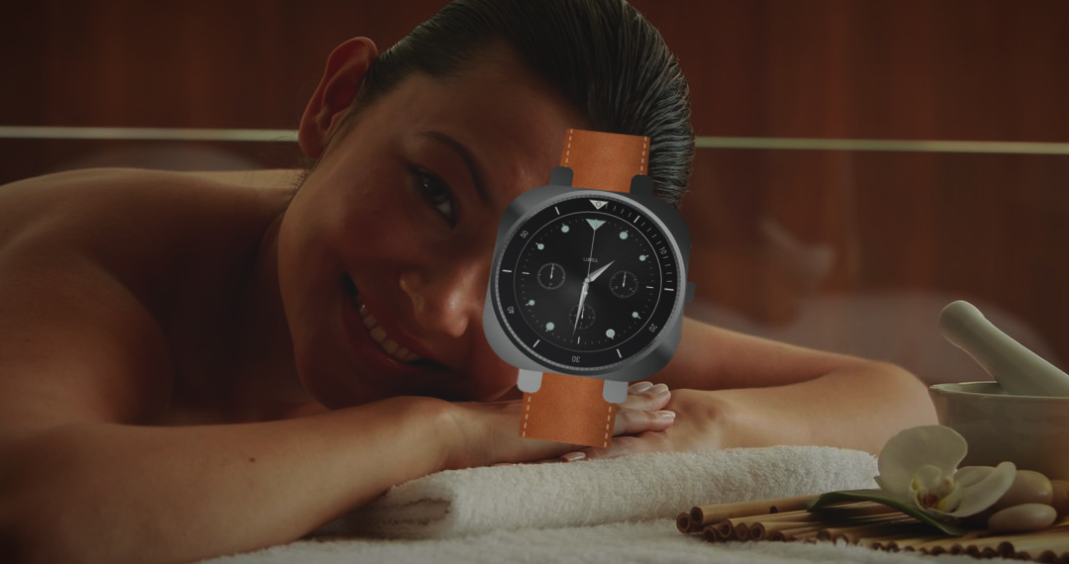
1.31
